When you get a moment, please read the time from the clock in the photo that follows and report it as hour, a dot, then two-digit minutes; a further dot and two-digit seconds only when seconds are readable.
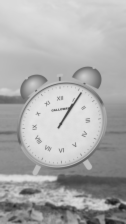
1.06
